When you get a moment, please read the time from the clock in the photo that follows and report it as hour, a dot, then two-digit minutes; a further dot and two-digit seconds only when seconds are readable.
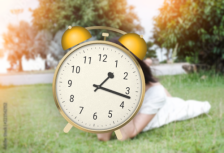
1.17
